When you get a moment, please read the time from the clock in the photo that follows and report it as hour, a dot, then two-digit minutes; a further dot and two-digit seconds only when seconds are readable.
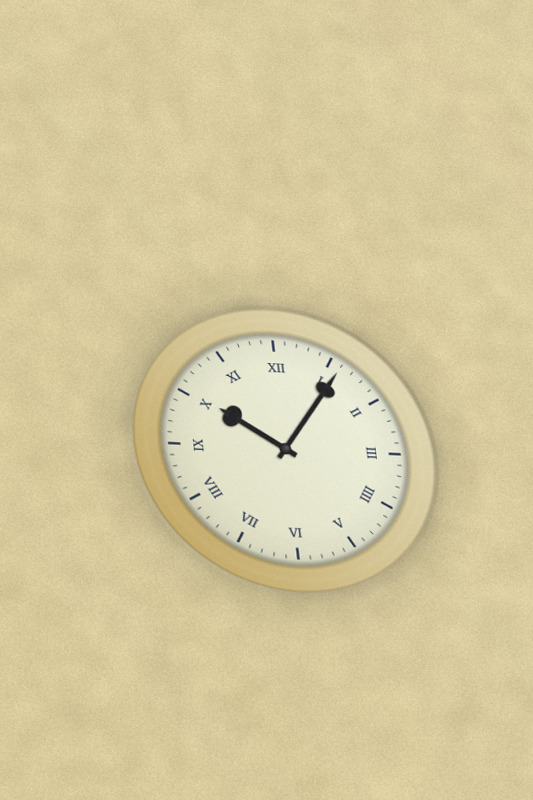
10.06
